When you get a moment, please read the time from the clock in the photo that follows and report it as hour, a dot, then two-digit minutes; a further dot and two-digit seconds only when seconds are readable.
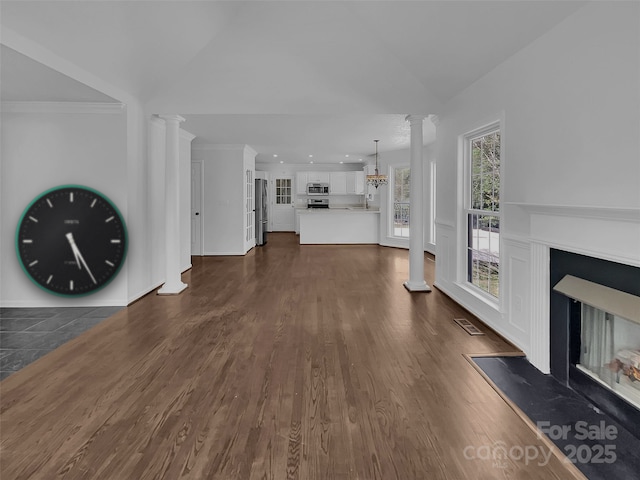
5.25
